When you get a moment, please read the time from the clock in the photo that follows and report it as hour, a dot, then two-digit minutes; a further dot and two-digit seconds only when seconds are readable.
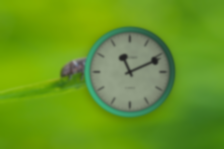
11.11
